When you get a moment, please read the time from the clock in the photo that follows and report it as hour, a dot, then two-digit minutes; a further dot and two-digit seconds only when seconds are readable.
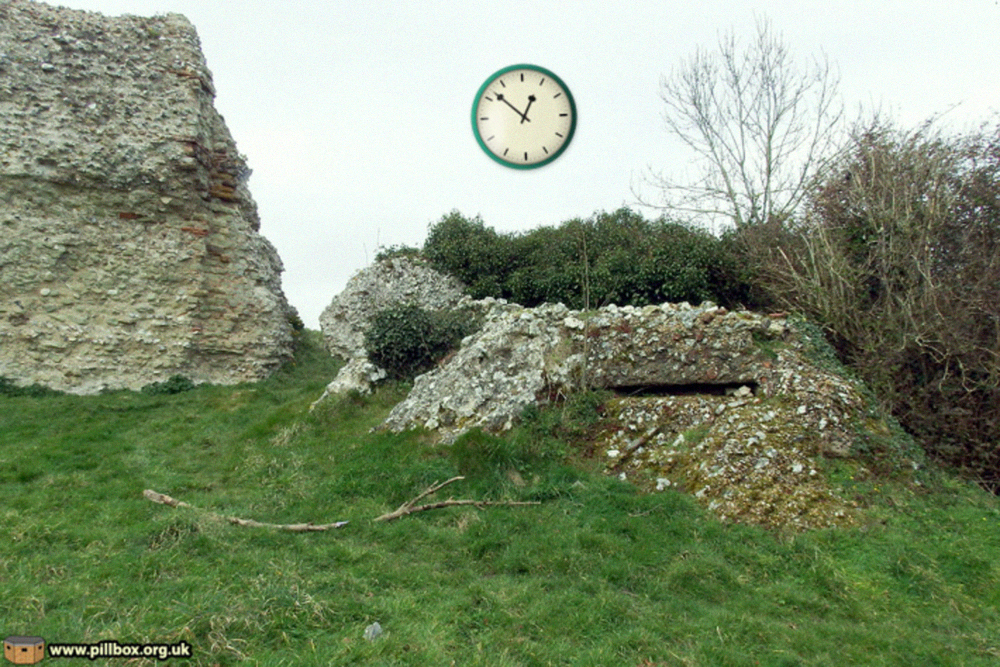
12.52
